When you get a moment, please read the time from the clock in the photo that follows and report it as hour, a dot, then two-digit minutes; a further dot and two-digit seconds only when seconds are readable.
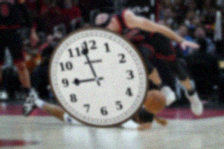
8.58
